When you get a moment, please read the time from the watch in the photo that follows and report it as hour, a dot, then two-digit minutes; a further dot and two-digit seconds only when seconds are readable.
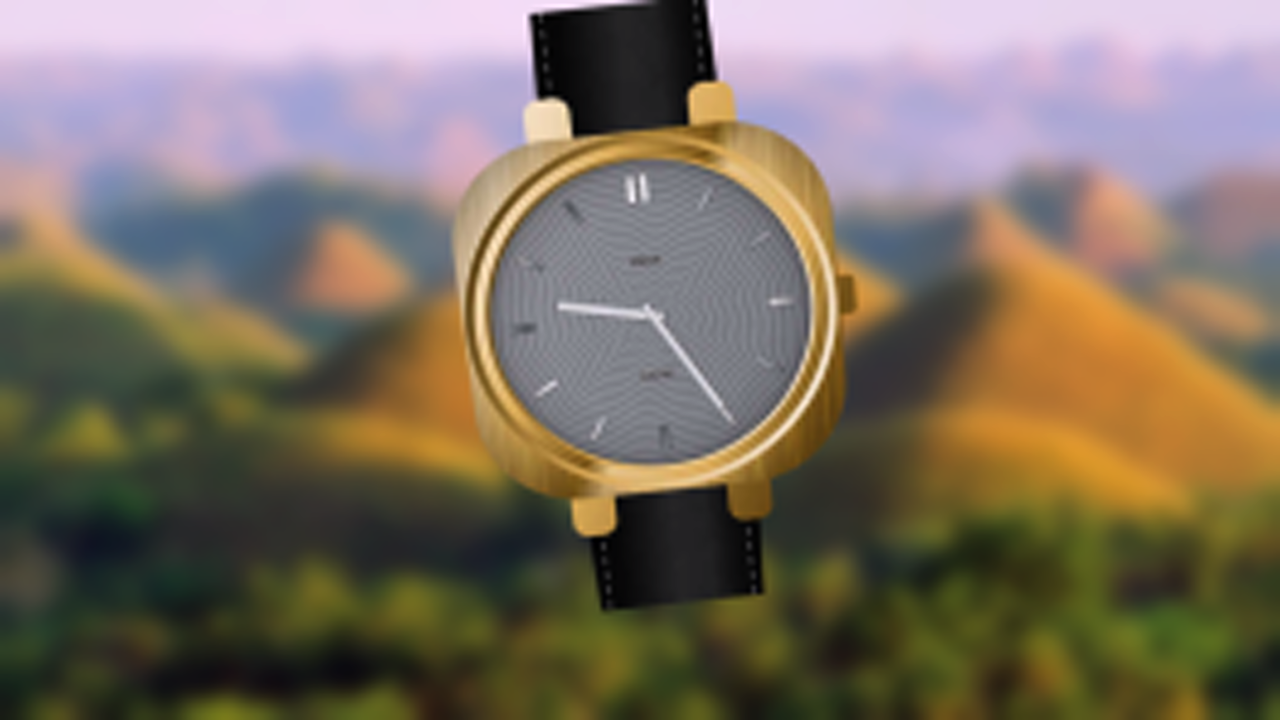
9.25
